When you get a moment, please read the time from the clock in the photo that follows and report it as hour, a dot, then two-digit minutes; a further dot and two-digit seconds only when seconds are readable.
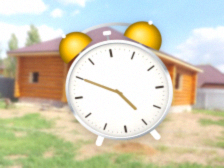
4.50
